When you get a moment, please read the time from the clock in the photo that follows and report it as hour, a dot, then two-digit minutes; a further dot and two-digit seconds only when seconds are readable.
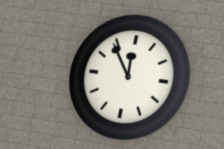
11.54
